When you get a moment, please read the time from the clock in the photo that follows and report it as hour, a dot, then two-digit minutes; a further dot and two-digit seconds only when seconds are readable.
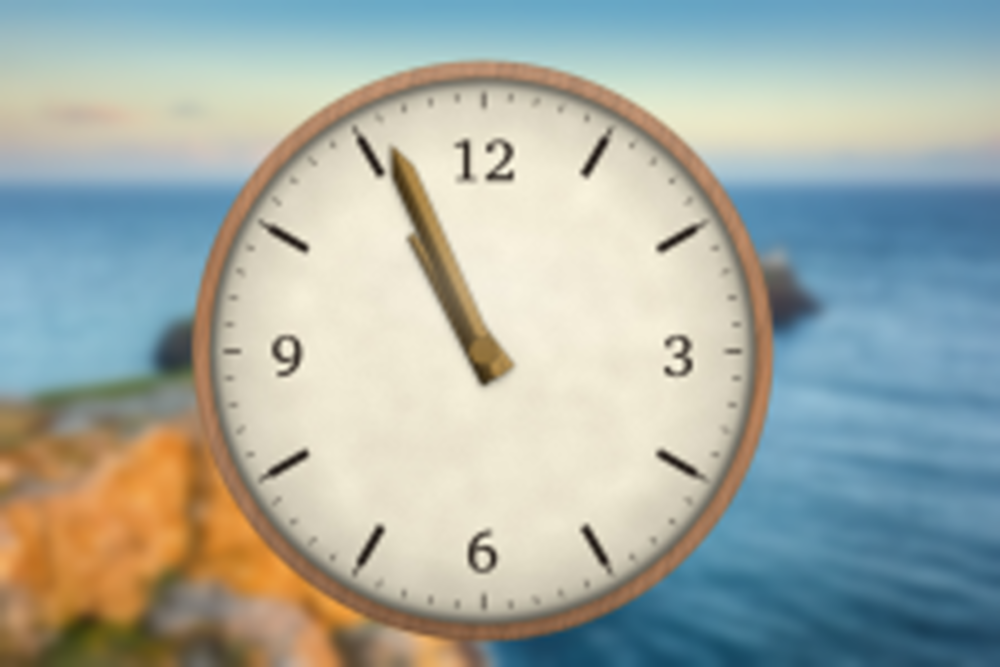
10.56
